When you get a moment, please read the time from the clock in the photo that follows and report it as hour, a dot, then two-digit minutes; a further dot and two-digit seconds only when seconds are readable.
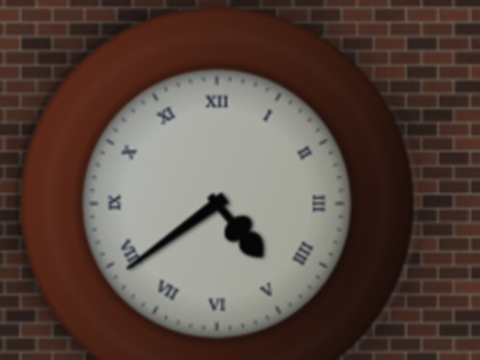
4.39
